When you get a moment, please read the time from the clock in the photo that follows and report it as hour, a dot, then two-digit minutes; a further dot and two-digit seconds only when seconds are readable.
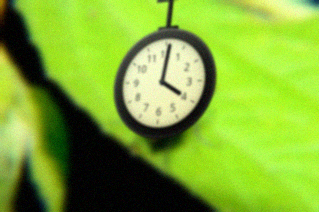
4.01
